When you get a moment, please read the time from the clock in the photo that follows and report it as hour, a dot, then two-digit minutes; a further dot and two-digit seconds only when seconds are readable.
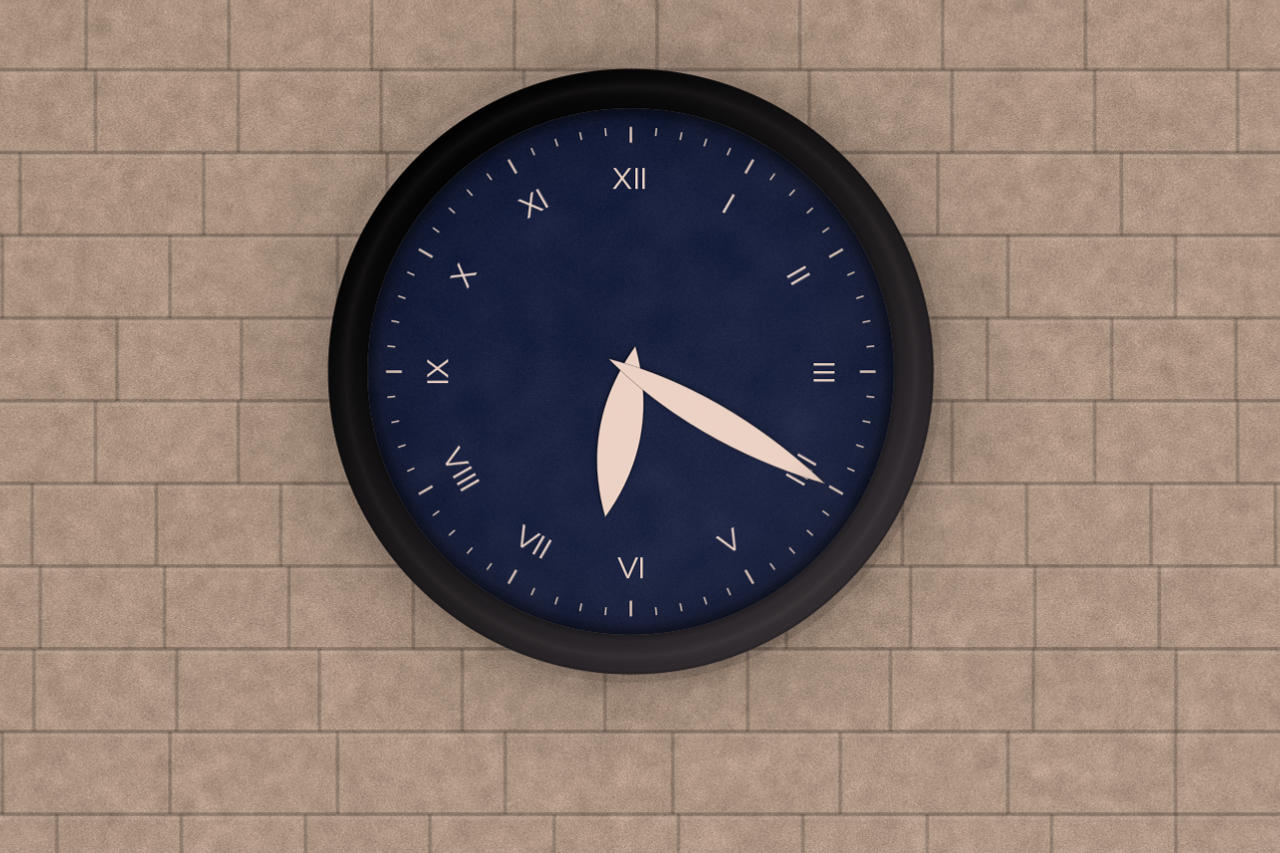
6.20
